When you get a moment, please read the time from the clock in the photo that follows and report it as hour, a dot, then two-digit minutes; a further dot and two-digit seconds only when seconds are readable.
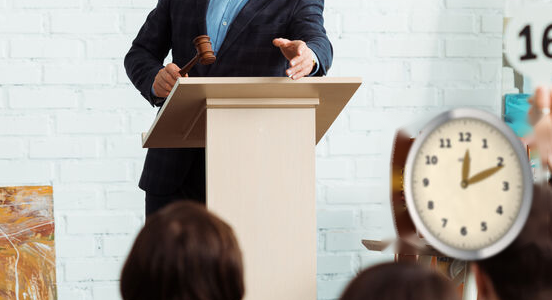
12.11
